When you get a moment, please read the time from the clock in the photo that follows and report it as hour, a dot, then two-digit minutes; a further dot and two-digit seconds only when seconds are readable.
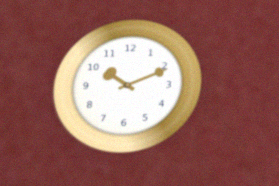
10.11
